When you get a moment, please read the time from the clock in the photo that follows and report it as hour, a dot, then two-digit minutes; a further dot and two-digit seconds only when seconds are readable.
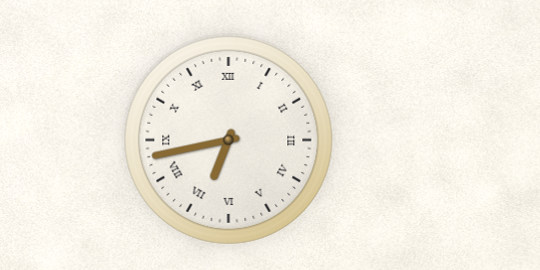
6.43
